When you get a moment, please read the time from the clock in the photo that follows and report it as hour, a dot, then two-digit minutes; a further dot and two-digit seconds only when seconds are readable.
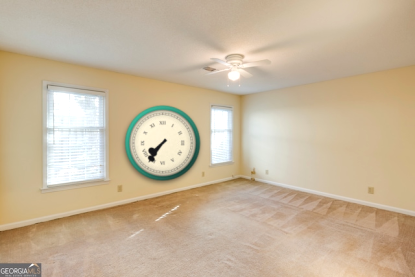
7.36
